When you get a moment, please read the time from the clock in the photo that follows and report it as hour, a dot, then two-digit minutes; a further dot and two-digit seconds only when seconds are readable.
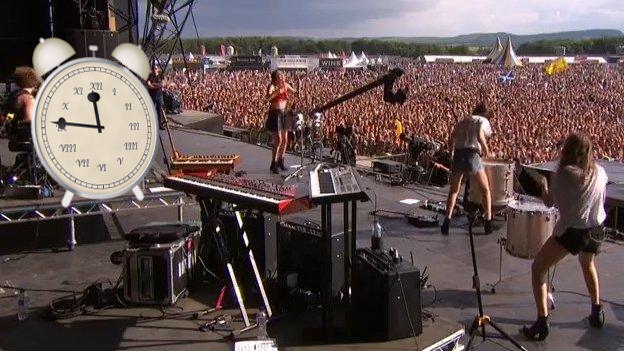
11.46
